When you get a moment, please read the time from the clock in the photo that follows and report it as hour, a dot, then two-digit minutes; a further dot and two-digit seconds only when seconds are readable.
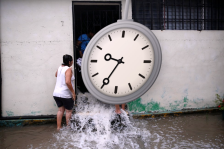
9.35
